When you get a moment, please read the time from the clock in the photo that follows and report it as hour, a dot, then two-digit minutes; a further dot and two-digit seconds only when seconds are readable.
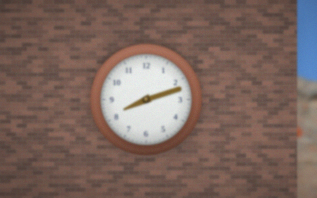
8.12
